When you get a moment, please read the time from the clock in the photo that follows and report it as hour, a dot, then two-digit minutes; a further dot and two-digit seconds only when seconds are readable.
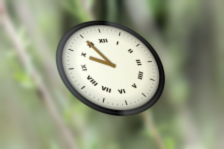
9.55
